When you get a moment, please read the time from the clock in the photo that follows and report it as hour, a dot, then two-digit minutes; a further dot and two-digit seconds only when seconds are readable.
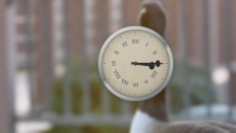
3.15
